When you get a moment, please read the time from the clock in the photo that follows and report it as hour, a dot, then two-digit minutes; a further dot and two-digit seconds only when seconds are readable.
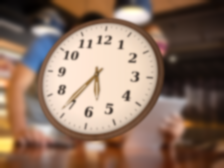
5.36
